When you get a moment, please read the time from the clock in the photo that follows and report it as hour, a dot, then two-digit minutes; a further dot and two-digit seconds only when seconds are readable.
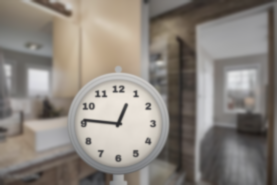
12.46
